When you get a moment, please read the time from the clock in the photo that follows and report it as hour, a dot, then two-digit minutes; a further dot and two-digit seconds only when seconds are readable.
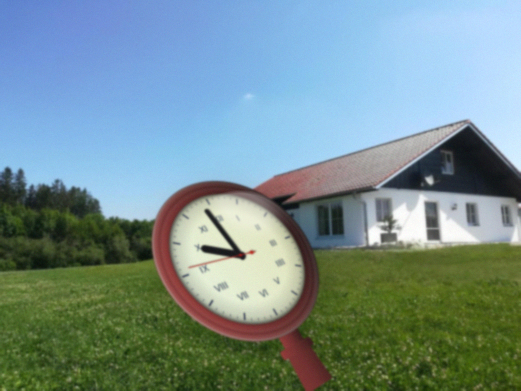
9.58.46
